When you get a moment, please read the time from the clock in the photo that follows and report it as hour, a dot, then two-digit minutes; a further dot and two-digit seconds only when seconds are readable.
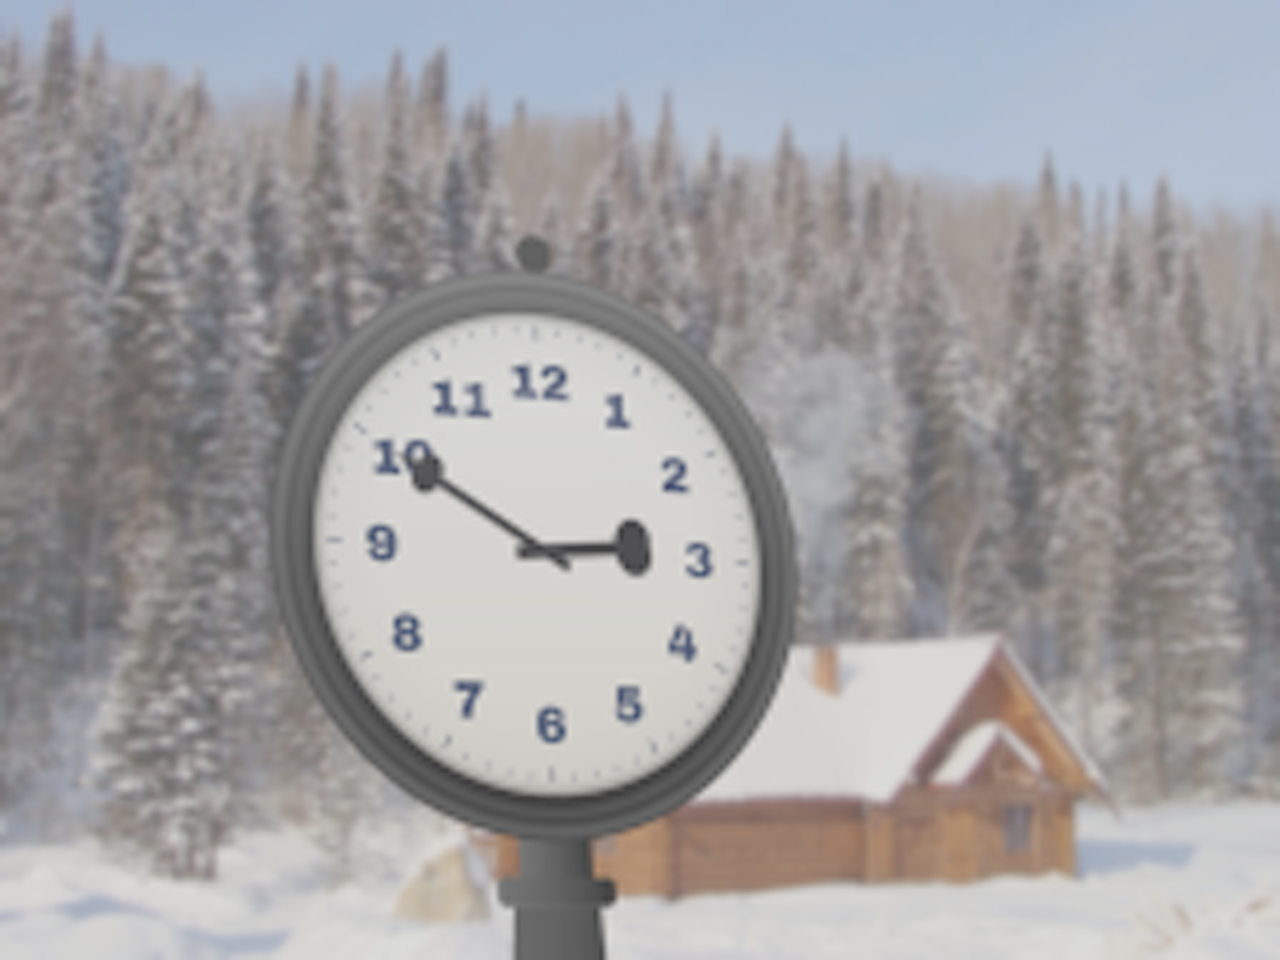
2.50
